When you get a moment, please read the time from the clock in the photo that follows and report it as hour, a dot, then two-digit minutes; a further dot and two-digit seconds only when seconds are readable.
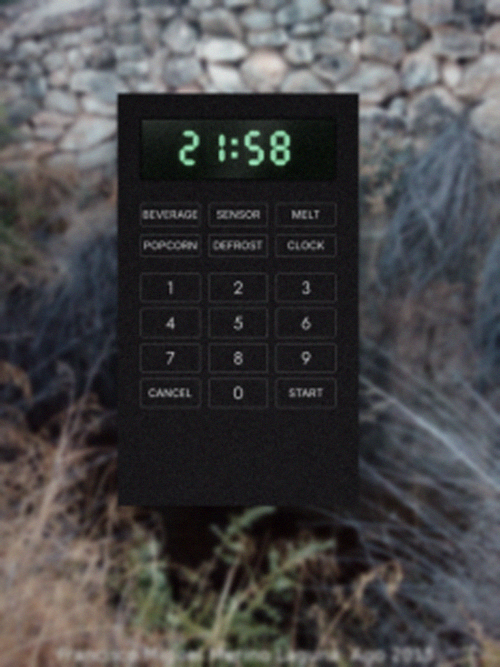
21.58
